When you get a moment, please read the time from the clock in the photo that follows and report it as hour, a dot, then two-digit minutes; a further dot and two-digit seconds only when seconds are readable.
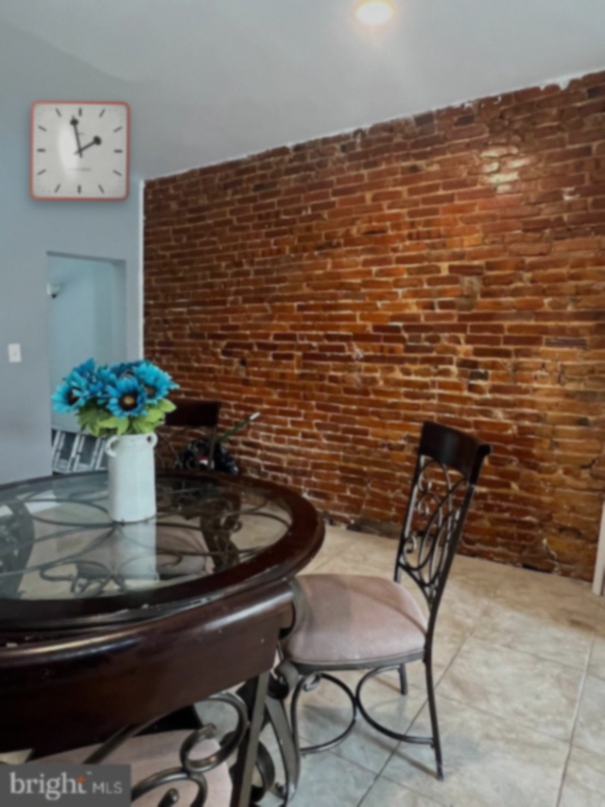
1.58
